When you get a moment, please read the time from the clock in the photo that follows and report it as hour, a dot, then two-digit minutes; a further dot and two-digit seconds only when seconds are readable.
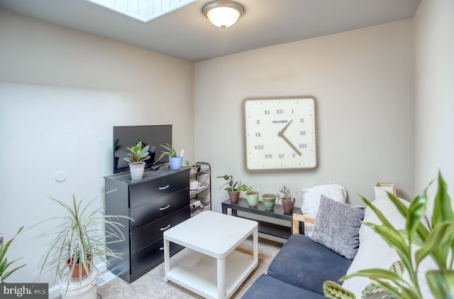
1.23
